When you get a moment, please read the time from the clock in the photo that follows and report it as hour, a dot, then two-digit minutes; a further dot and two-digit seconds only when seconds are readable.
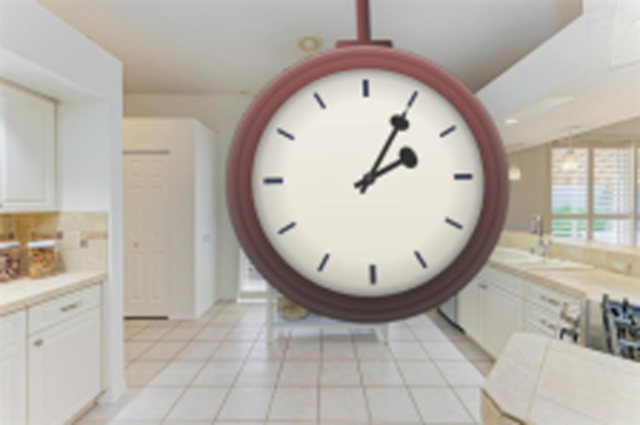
2.05
